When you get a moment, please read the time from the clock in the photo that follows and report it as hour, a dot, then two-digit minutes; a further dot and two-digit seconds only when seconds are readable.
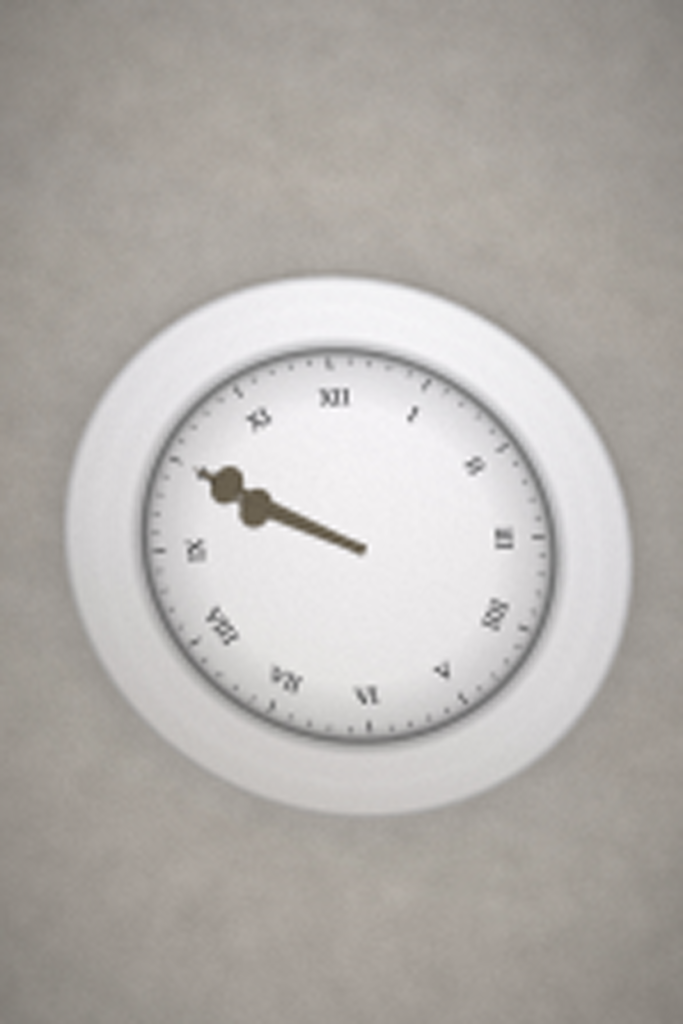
9.50
